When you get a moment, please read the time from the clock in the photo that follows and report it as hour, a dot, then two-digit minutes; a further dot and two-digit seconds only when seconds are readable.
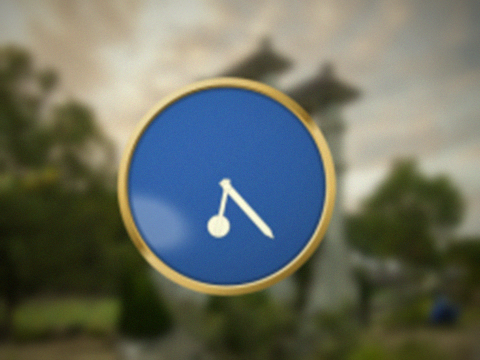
6.23
